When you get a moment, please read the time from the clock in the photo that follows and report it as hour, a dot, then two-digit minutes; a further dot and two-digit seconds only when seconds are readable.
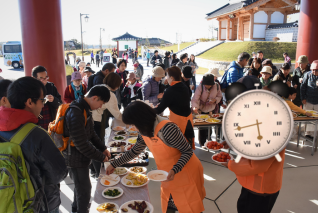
5.43
